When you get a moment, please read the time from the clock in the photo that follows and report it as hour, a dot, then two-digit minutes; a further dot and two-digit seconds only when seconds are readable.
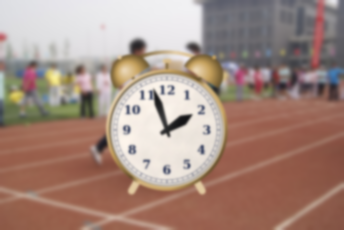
1.57
